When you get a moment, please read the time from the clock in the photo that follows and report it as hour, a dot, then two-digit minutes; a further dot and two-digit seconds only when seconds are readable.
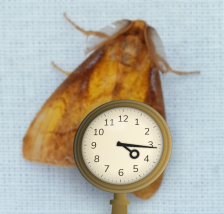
4.16
